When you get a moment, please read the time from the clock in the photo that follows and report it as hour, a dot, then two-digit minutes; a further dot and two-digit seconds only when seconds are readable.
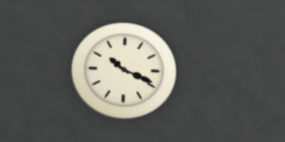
10.19
